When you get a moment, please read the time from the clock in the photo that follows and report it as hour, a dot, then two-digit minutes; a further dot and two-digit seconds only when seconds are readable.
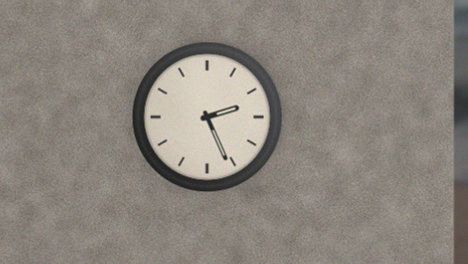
2.26
